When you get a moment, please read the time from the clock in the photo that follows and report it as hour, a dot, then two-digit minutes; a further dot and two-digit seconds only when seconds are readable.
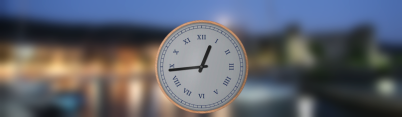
12.44
